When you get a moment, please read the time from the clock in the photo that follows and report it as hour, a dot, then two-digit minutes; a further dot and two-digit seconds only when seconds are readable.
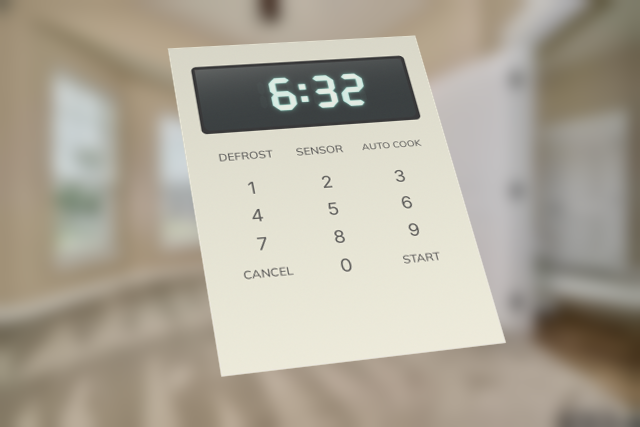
6.32
